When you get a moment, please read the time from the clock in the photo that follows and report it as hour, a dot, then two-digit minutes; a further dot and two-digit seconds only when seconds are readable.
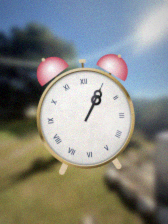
1.05
